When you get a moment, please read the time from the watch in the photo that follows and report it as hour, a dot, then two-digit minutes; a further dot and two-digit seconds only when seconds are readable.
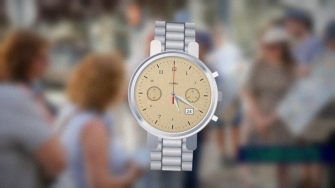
5.20
